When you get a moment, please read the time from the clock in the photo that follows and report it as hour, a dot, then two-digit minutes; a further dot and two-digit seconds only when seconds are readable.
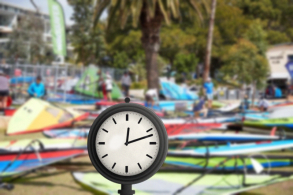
12.12
